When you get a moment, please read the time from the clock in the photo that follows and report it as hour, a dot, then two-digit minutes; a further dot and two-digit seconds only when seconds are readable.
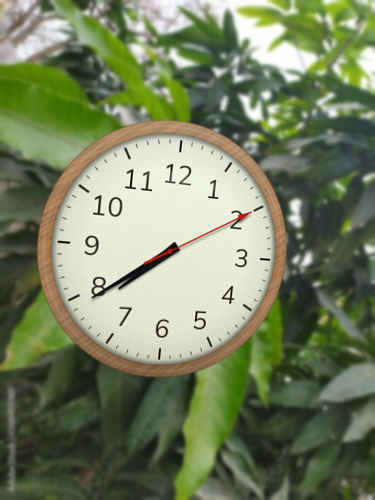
7.39.10
